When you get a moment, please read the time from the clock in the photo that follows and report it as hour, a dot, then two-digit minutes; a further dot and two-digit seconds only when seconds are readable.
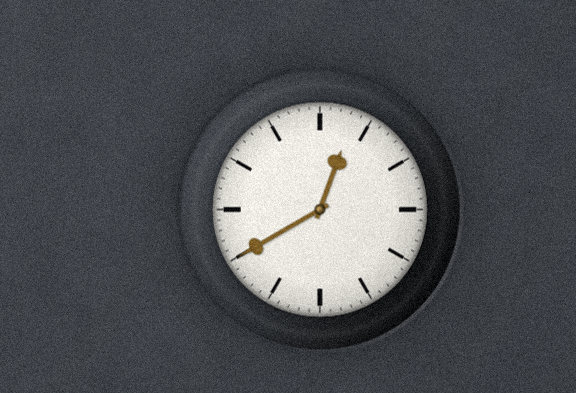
12.40
